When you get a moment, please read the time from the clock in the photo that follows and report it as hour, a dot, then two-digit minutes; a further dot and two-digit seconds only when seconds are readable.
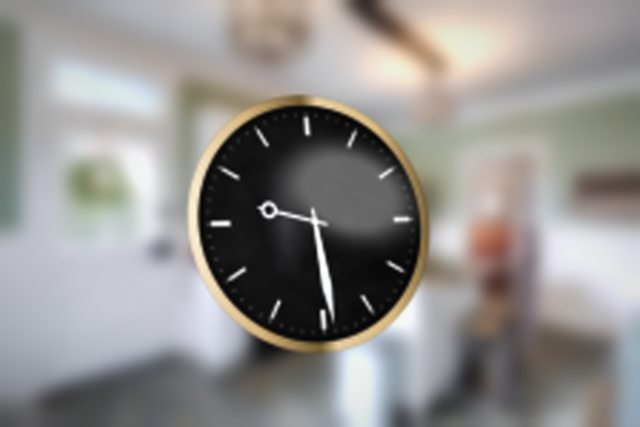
9.29
